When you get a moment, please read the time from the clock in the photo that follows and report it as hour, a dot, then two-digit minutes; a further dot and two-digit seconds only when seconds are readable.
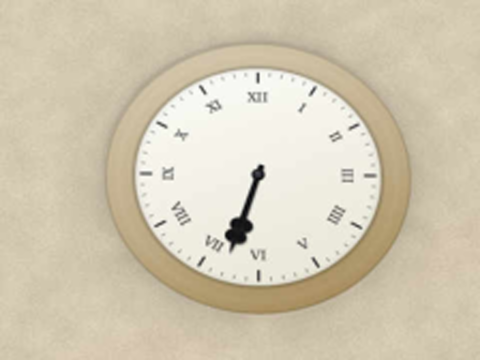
6.33
